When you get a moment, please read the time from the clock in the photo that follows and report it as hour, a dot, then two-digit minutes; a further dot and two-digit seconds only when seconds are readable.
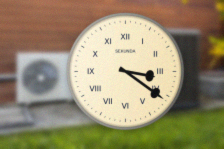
3.21
